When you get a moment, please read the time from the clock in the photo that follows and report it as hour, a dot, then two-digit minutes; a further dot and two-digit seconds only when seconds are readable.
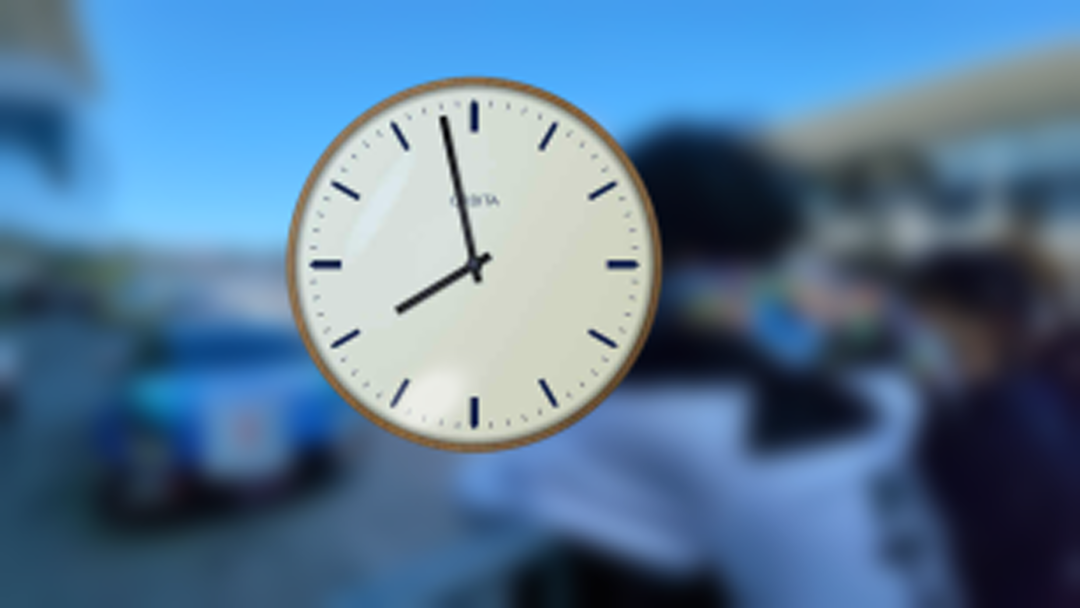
7.58
